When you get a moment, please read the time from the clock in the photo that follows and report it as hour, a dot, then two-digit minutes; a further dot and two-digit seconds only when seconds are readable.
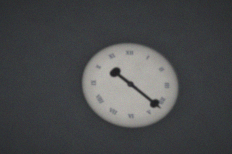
10.22
